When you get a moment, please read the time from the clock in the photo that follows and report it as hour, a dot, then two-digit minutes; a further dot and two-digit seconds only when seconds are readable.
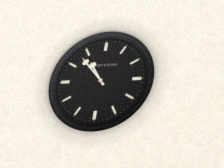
10.53
